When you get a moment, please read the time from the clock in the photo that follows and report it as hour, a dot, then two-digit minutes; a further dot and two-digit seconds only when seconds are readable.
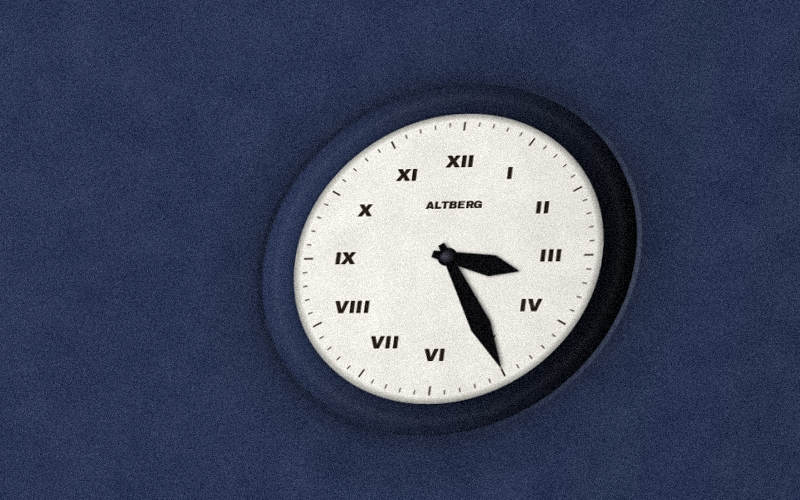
3.25
